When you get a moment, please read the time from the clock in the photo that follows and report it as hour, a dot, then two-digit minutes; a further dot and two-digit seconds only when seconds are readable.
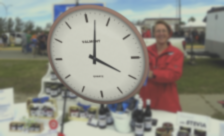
4.02
